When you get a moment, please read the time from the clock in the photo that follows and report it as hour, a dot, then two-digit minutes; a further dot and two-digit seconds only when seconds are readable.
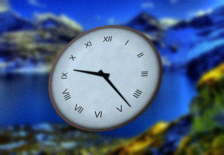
9.23
